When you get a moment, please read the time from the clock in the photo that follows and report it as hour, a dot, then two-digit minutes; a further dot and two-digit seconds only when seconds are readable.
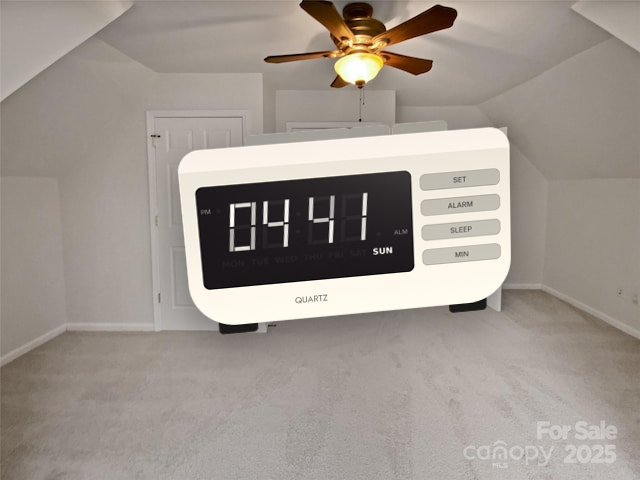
4.41
